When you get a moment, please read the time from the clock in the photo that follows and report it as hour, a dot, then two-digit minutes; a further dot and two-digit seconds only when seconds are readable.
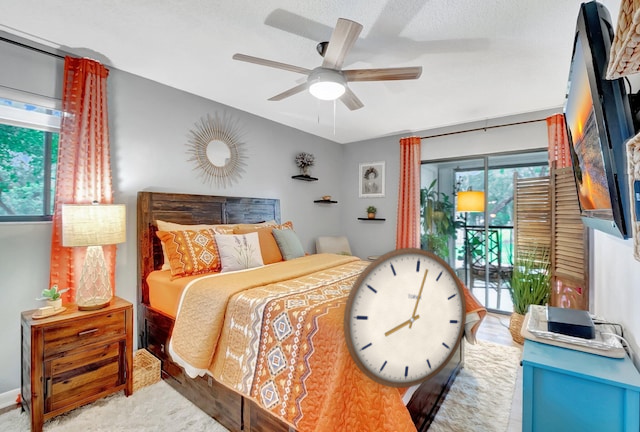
8.02
